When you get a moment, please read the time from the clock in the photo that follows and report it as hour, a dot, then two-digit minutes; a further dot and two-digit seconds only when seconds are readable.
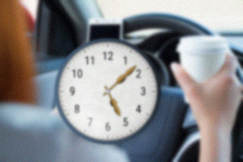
5.08
